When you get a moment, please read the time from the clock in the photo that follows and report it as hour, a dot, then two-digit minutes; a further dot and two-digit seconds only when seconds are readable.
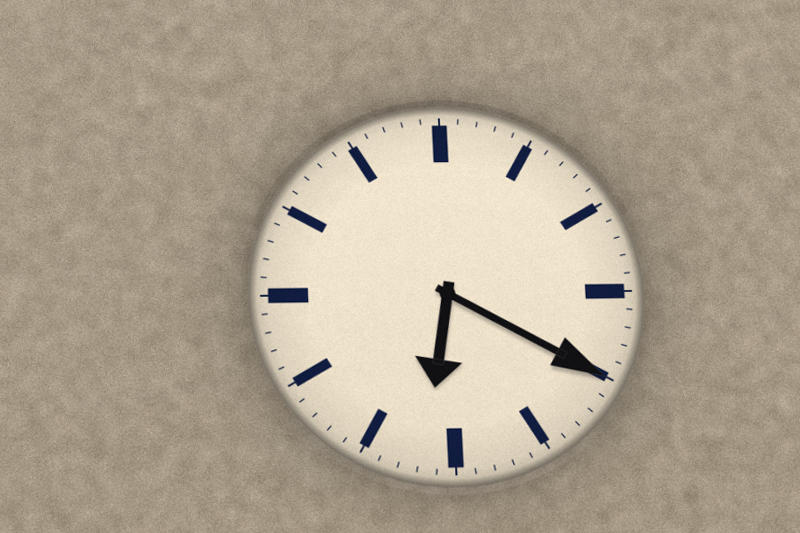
6.20
